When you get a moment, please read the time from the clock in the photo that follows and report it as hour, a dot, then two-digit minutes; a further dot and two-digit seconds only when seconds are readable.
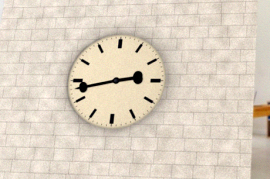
2.43
